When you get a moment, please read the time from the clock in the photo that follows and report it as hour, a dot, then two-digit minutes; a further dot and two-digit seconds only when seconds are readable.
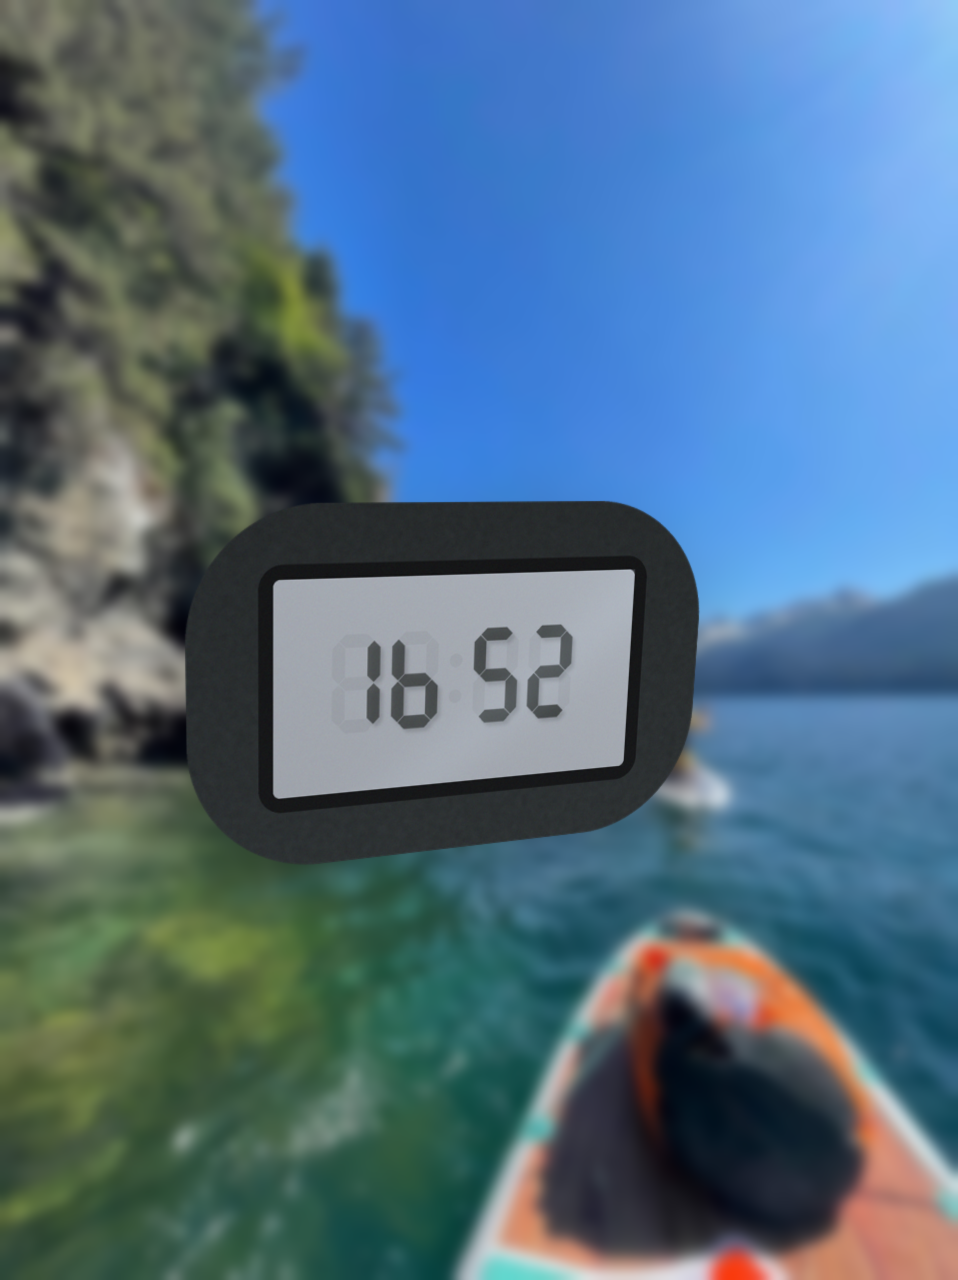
16.52
